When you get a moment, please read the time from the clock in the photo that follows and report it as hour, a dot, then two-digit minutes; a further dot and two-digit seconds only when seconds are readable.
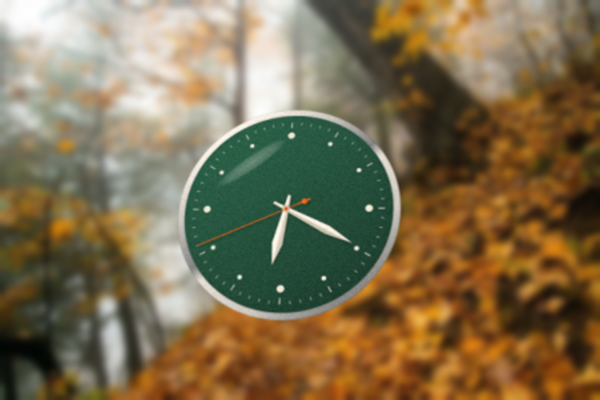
6.19.41
